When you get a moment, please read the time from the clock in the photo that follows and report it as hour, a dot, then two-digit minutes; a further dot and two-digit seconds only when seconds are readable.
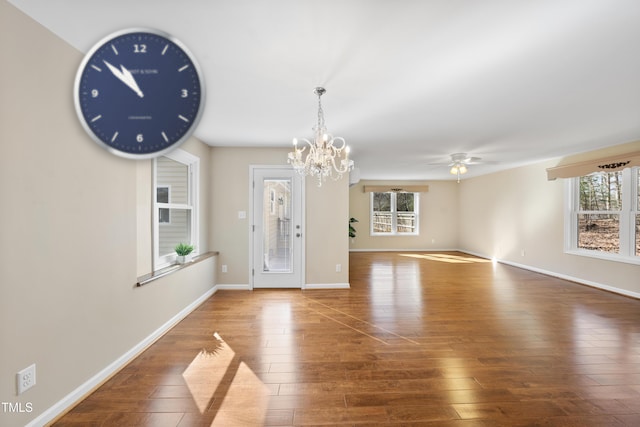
10.52
